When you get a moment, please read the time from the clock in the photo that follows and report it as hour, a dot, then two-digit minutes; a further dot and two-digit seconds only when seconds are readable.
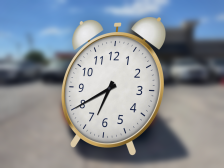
6.40
